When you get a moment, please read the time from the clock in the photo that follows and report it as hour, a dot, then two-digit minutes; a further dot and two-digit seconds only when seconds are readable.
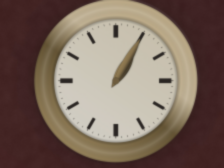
1.05
